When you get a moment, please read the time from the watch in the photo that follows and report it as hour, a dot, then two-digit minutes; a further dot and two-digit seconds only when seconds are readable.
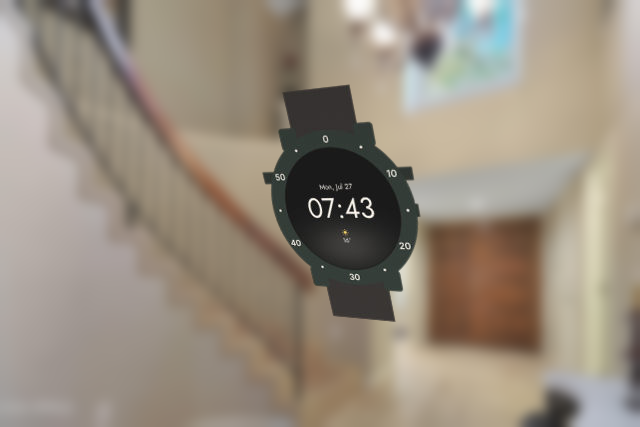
7.43
